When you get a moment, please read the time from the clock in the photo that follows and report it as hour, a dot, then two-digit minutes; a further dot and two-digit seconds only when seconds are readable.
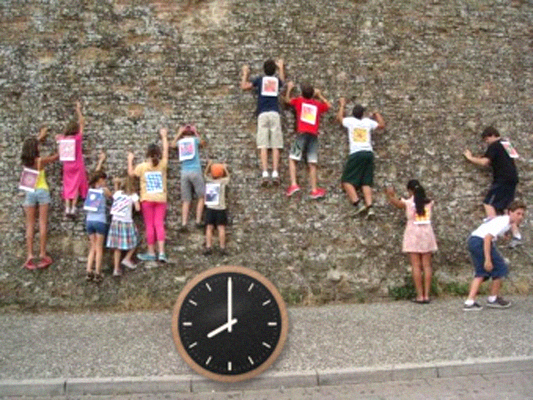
8.00
